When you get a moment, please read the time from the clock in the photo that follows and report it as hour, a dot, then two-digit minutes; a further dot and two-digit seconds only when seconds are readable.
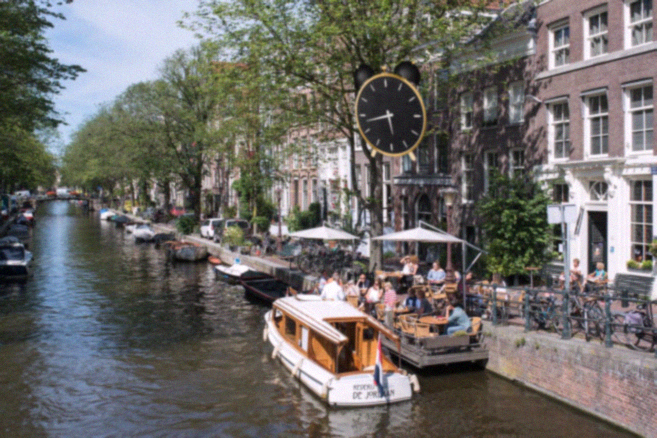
5.43
